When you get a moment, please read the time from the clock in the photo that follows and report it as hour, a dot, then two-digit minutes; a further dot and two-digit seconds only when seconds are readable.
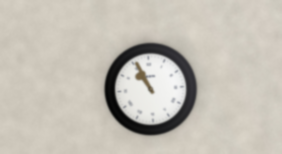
10.56
